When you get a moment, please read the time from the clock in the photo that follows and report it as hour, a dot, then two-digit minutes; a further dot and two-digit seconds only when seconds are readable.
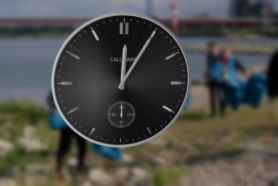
12.05
